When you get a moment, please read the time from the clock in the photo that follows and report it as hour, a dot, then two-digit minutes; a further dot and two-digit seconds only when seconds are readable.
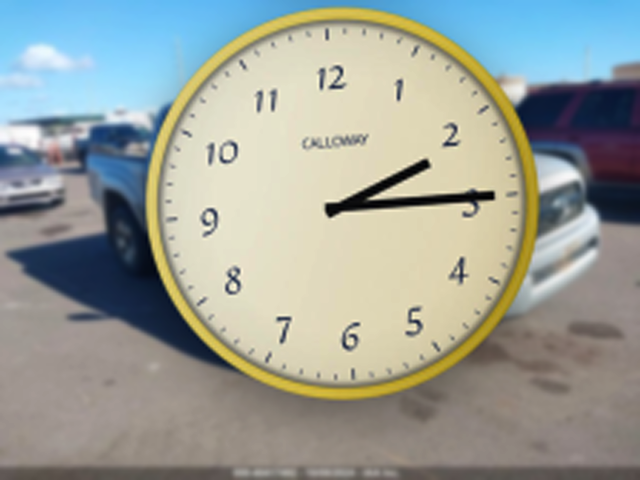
2.15
